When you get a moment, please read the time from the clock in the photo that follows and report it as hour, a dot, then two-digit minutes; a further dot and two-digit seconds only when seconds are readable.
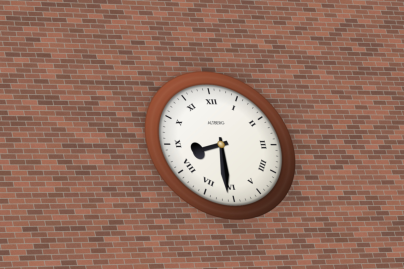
8.31
